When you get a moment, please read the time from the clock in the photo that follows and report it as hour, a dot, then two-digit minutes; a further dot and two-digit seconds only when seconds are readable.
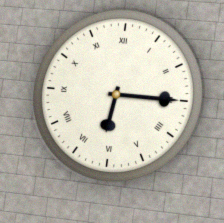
6.15
